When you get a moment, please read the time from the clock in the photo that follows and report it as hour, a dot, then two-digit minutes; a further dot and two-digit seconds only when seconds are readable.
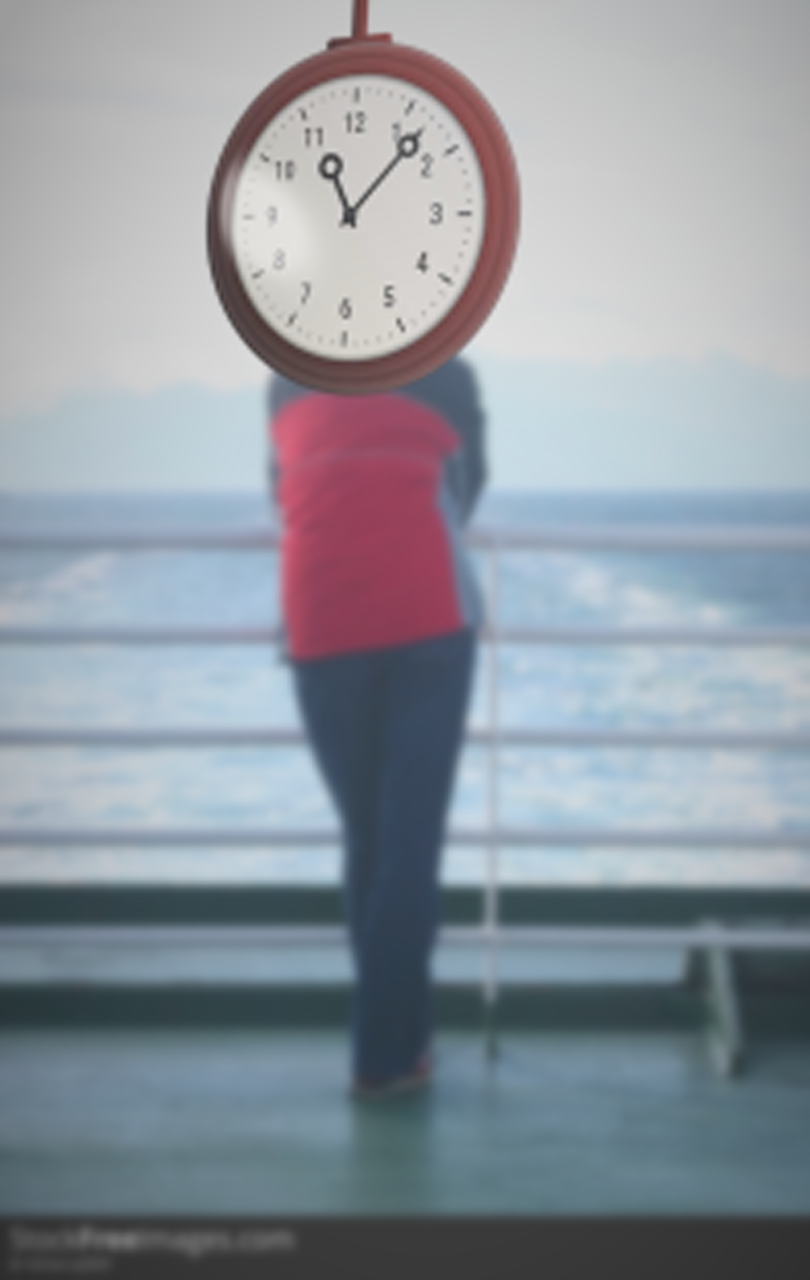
11.07
